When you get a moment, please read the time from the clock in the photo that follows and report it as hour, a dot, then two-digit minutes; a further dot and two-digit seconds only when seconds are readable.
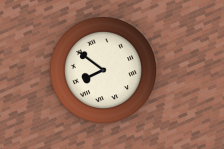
8.55
